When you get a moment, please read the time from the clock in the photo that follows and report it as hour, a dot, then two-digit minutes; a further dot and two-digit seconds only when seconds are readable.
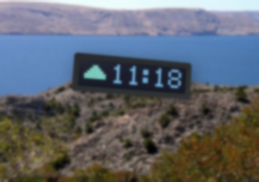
11.18
